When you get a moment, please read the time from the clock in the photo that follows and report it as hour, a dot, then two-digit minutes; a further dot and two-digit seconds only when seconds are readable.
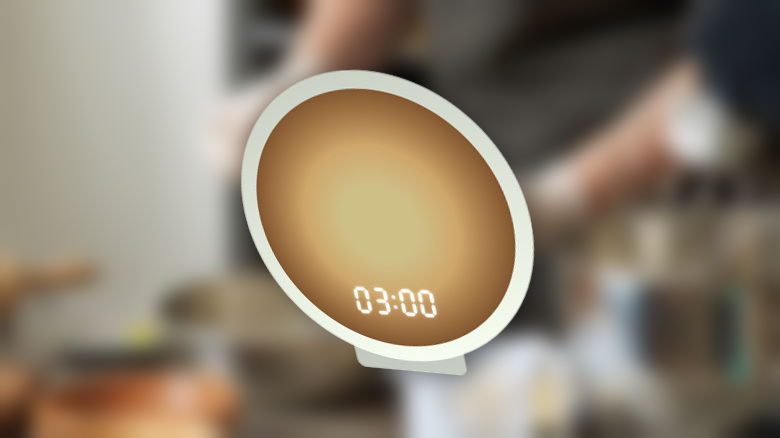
3.00
